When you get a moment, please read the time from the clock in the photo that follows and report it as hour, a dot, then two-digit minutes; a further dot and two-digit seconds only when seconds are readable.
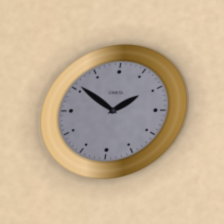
1.51
